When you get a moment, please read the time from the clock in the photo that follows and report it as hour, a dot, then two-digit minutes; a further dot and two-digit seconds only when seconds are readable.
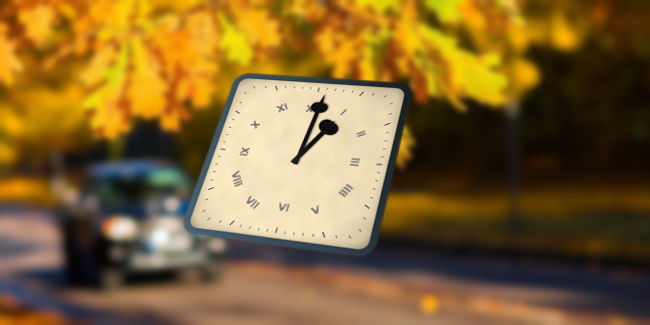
1.01
